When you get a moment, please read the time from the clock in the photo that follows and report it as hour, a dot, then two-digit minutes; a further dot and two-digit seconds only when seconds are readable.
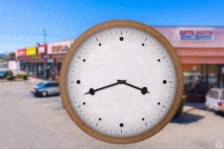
3.42
